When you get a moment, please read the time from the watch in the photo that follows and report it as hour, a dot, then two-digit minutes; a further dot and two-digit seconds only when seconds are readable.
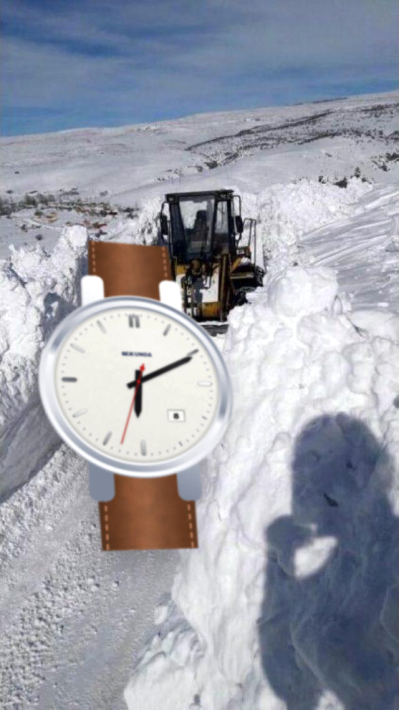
6.10.33
